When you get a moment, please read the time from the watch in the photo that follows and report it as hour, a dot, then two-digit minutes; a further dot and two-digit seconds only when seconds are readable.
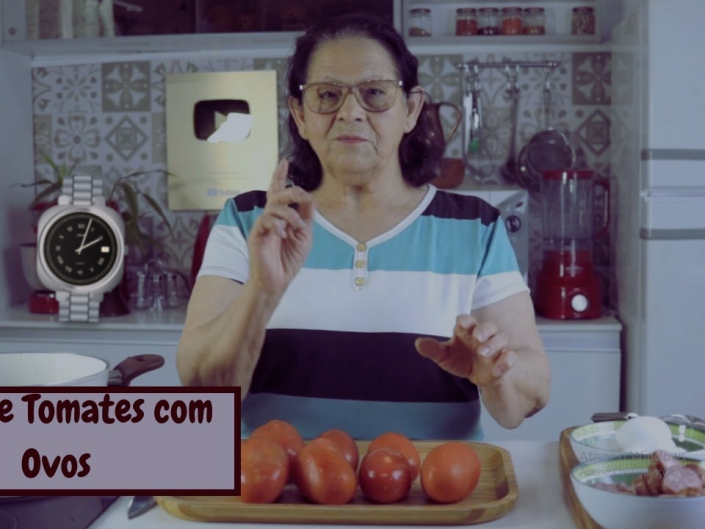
2.03
